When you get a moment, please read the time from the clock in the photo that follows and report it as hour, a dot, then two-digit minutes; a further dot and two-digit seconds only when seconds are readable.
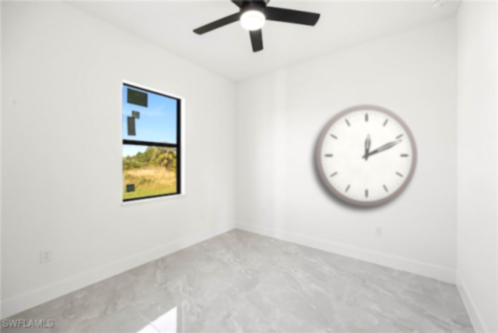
12.11
